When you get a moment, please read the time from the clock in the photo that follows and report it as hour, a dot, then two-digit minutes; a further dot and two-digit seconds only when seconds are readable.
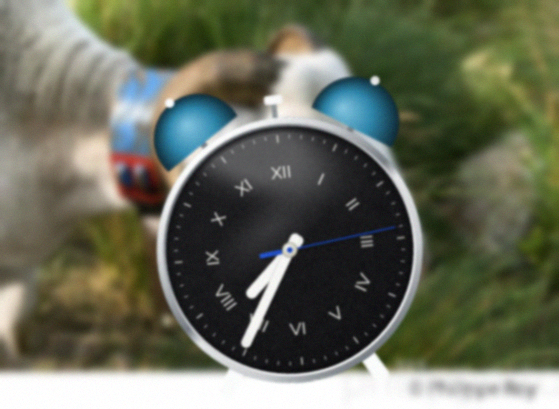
7.35.14
